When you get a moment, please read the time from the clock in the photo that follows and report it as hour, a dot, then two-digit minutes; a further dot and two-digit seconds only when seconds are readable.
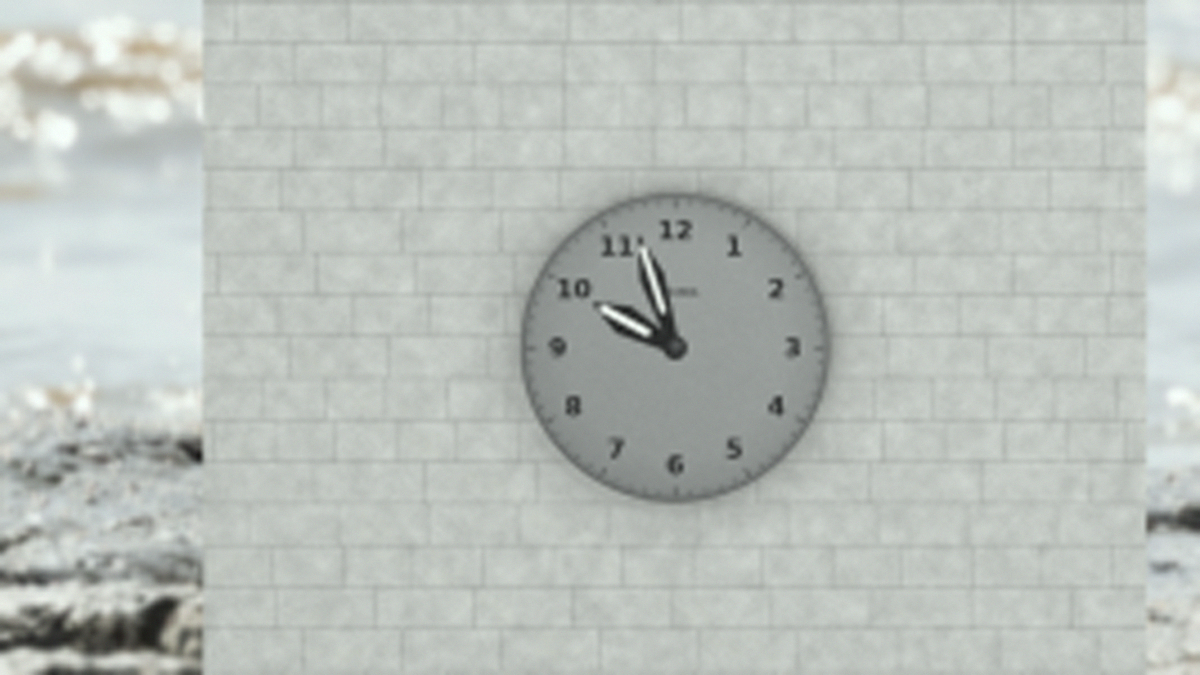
9.57
